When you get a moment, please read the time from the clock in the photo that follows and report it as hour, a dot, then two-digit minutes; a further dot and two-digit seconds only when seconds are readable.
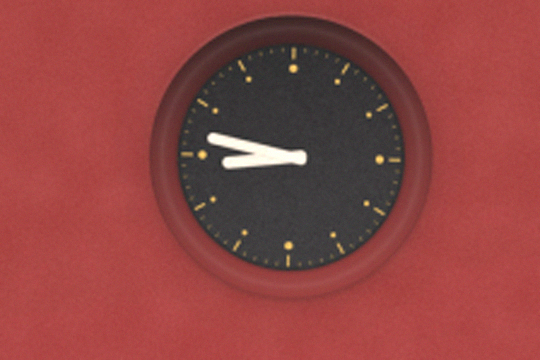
8.47
